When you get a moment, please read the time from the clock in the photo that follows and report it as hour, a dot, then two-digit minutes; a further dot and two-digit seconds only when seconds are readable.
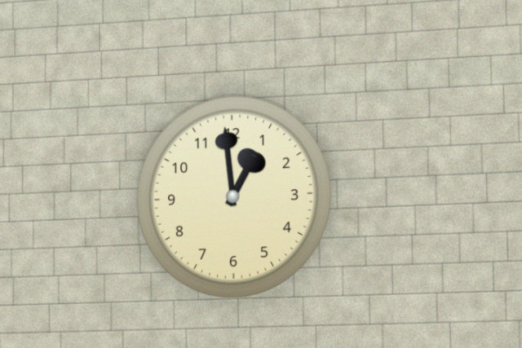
12.59
